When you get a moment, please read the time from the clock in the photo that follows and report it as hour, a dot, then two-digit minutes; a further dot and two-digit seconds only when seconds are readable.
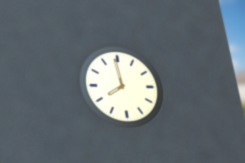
7.59
